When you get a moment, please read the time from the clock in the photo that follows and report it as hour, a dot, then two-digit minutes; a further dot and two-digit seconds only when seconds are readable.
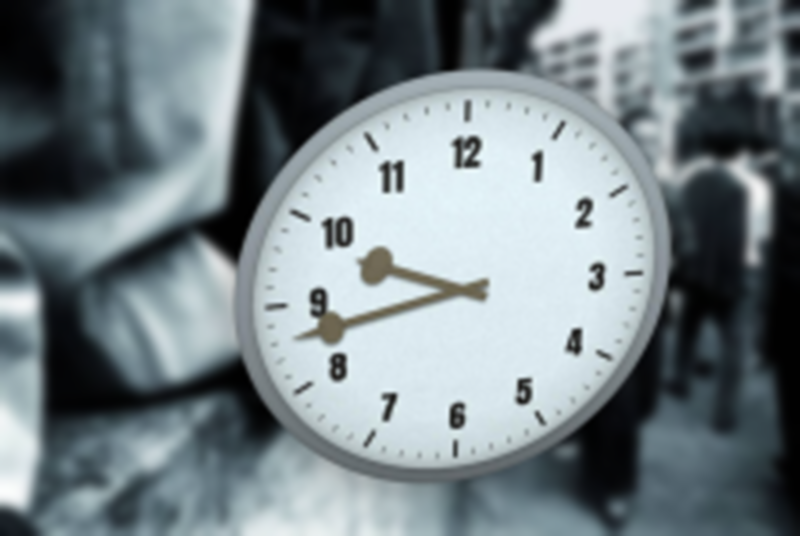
9.43
